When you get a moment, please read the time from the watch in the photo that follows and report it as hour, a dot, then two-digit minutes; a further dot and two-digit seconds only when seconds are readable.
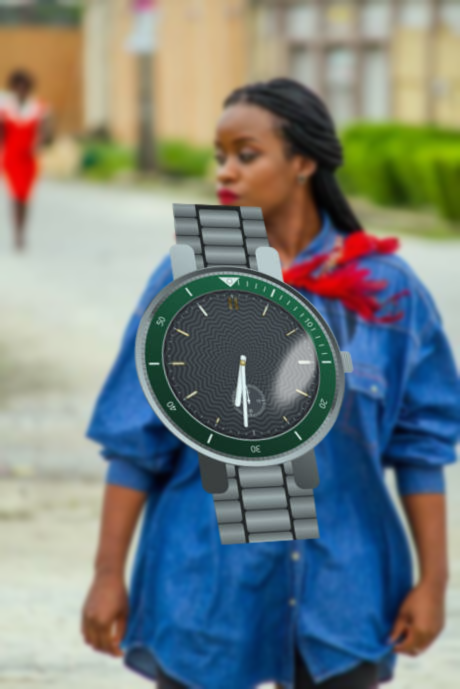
6.31
